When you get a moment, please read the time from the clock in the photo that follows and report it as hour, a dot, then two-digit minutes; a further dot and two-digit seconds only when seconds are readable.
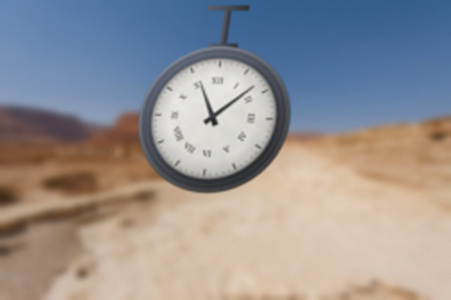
11.08
